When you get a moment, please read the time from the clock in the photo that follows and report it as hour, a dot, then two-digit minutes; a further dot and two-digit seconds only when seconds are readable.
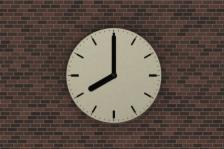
8.00
